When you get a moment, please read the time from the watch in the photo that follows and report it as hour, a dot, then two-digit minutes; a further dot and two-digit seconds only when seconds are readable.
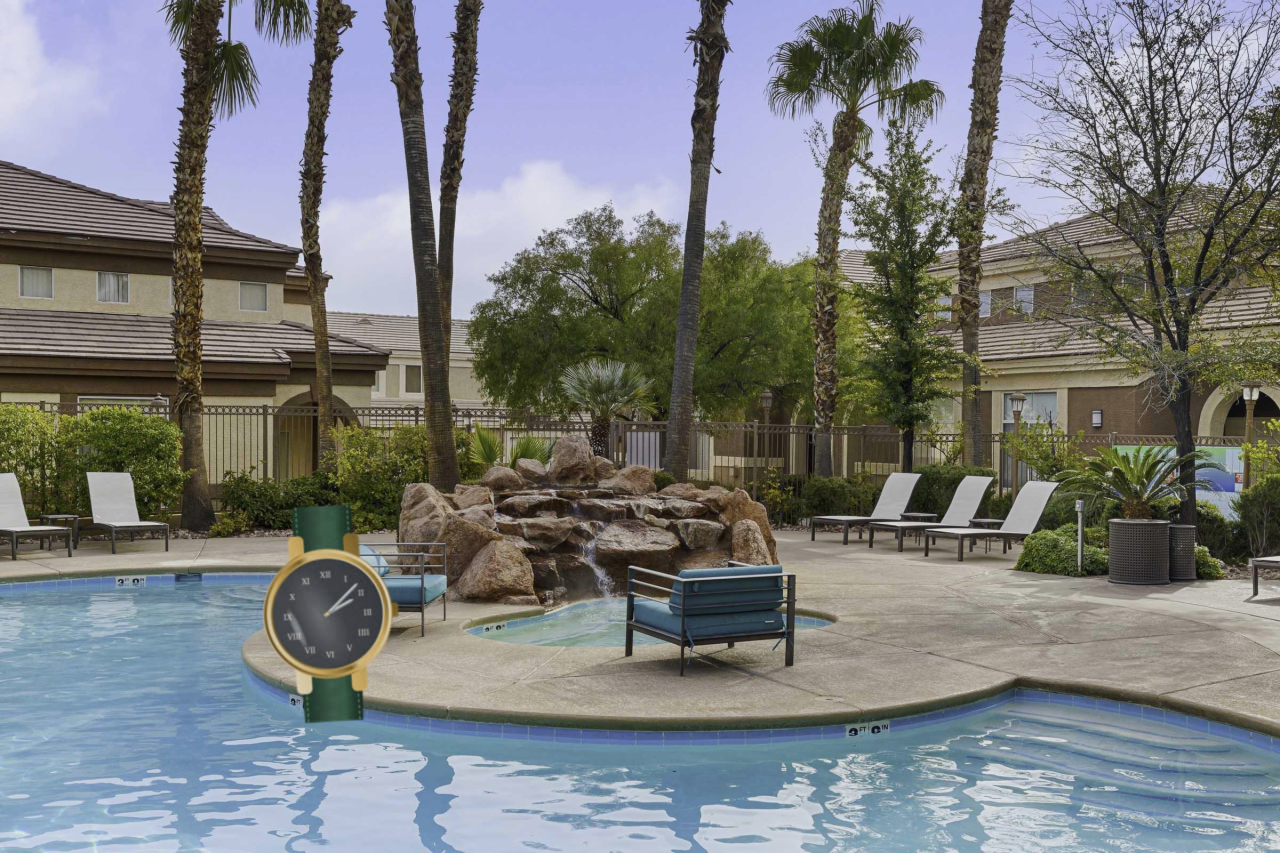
2.08
